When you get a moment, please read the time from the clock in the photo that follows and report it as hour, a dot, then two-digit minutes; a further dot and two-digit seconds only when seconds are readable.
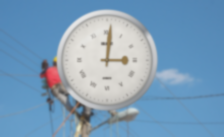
3.01
